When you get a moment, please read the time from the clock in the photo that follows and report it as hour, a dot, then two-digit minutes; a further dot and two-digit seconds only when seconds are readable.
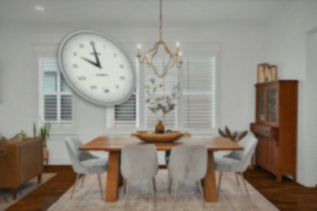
10.00
